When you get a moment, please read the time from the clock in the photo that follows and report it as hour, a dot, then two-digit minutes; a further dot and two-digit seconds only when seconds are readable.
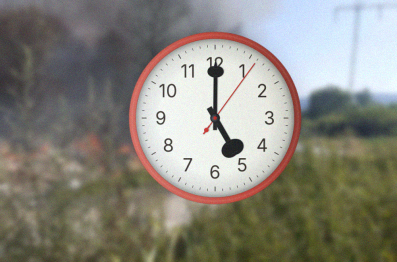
5.00.06
